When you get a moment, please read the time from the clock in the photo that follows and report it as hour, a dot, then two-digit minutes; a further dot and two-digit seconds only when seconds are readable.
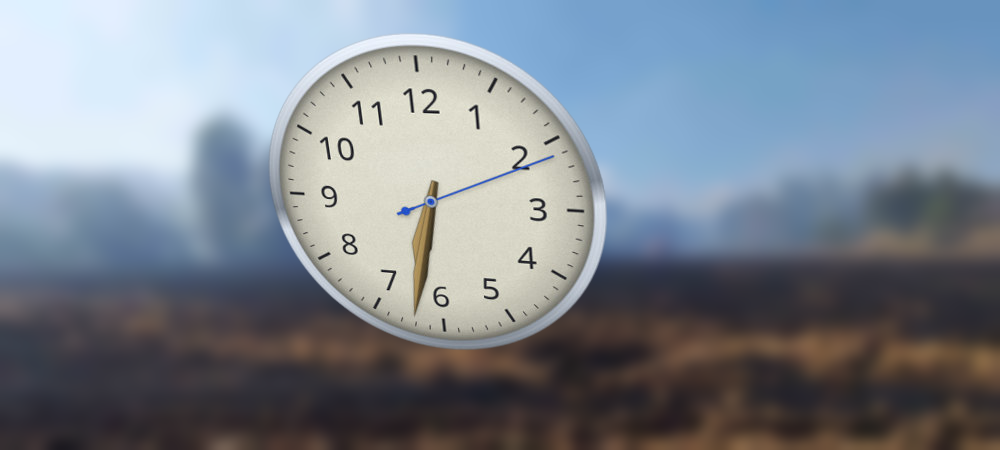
6.32.11
